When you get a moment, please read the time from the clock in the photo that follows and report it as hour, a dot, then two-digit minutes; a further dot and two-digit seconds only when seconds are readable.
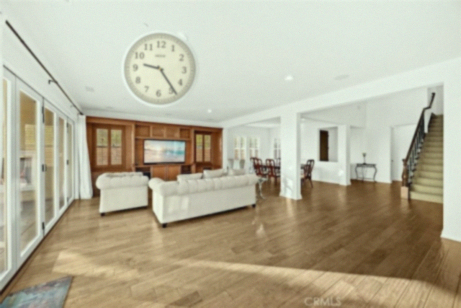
9.24
